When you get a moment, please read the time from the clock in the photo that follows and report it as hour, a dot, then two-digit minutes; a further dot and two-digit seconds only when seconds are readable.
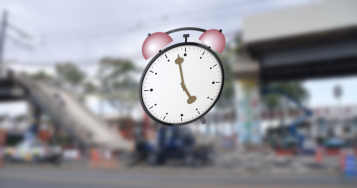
4.58
